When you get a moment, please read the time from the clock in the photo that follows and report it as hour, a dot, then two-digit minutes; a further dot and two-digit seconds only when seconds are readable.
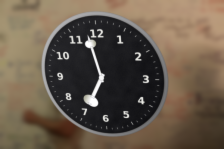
6.58
